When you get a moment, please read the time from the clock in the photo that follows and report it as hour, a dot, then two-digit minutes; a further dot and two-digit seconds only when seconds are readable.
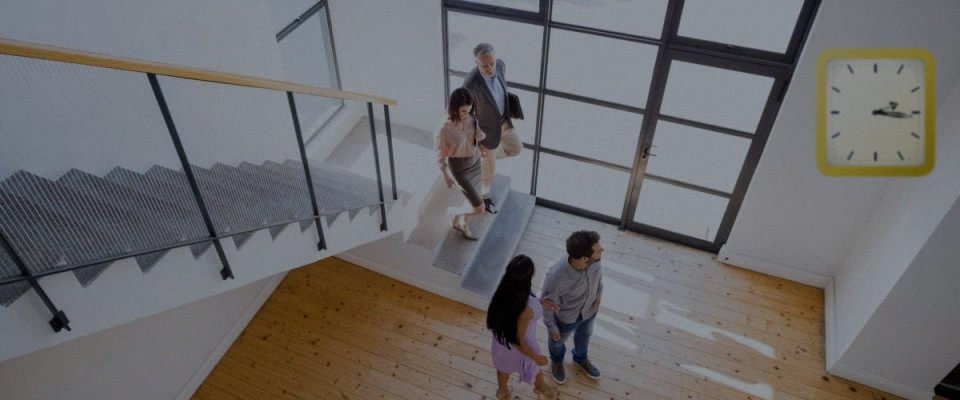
2.16
